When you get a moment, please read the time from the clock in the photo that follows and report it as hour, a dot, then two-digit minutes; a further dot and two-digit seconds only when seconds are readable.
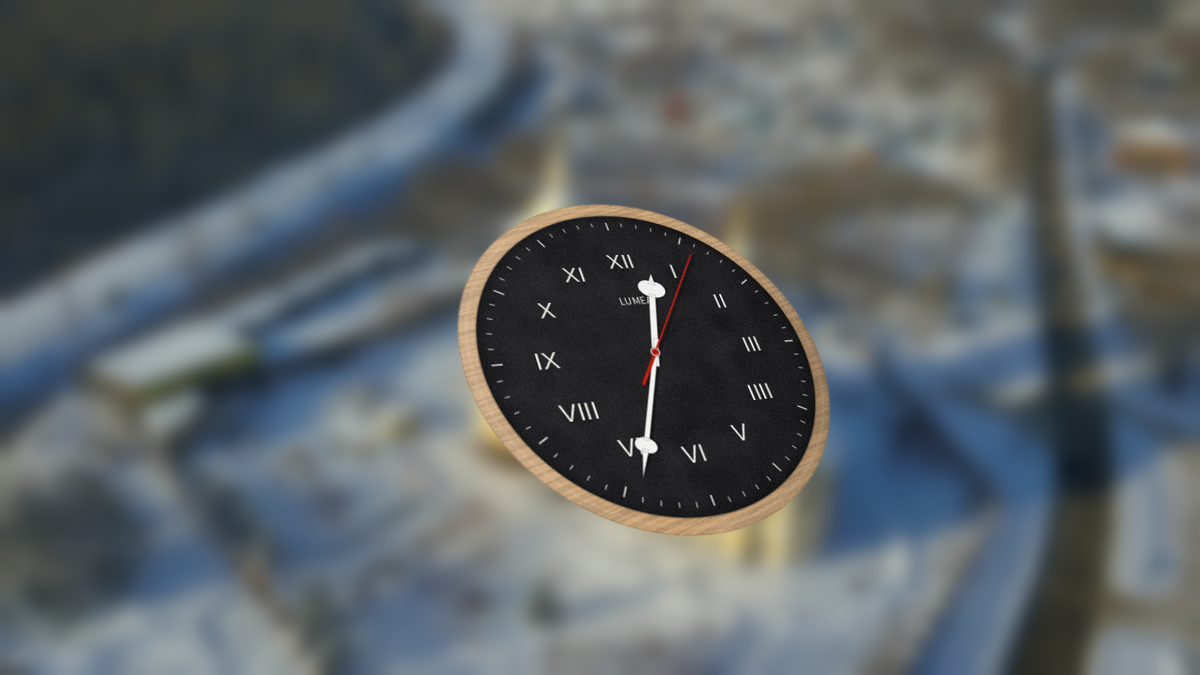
12.34.06
